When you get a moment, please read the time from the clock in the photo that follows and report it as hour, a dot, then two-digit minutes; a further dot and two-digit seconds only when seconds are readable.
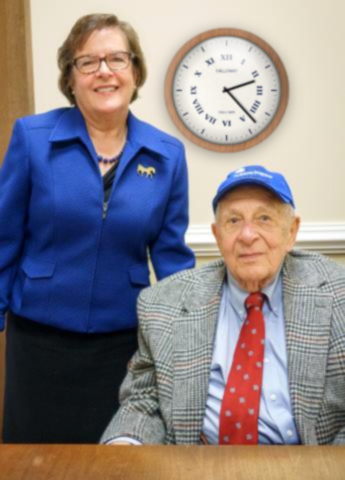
2.23
